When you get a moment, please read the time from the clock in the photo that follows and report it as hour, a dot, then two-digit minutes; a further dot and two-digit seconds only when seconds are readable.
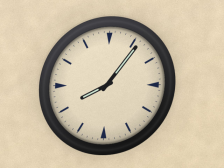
8.06
